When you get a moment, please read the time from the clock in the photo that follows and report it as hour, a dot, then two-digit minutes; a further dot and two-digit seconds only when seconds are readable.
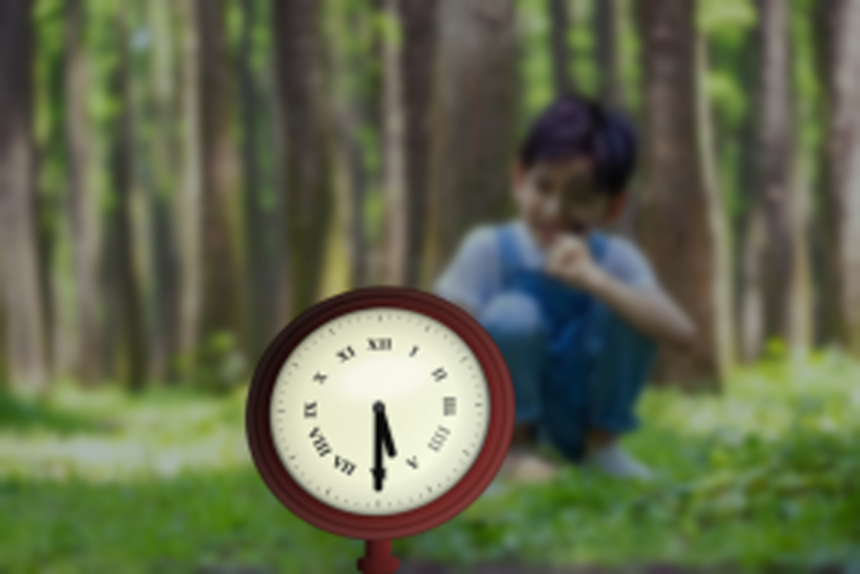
5.30
